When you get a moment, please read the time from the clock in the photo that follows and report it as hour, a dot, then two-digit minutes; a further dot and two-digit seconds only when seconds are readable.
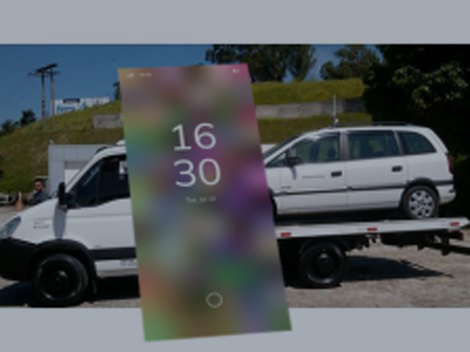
16.30
